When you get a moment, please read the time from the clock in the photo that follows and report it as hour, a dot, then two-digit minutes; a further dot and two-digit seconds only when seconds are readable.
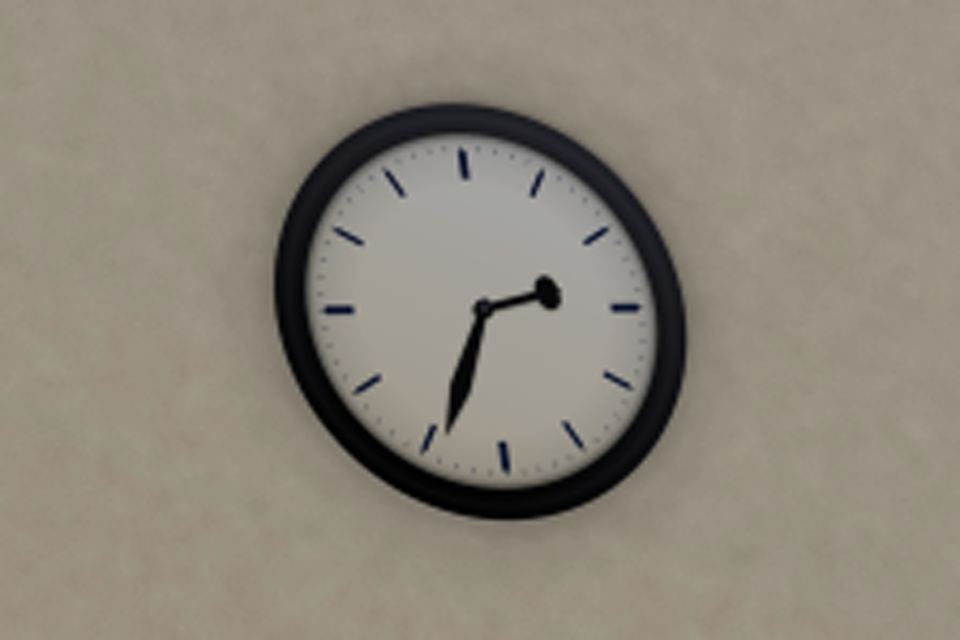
2.34
